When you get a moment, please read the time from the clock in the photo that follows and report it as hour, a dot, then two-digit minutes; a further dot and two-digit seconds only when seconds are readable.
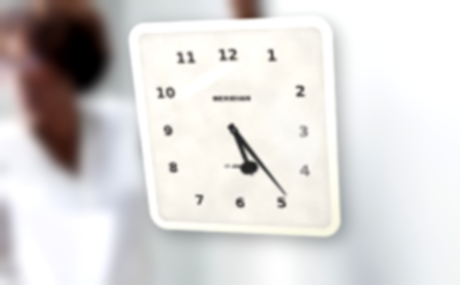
5.24
